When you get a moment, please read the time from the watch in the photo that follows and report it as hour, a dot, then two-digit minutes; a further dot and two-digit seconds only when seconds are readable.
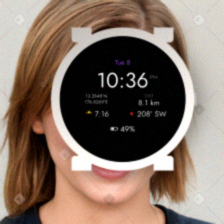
10.36
